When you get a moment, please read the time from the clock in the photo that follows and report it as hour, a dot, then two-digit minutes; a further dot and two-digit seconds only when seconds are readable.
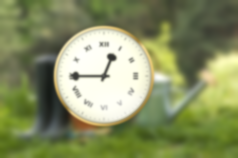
12.45
